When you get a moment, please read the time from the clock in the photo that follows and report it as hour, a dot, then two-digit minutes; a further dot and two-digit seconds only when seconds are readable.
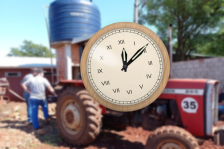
12.09
